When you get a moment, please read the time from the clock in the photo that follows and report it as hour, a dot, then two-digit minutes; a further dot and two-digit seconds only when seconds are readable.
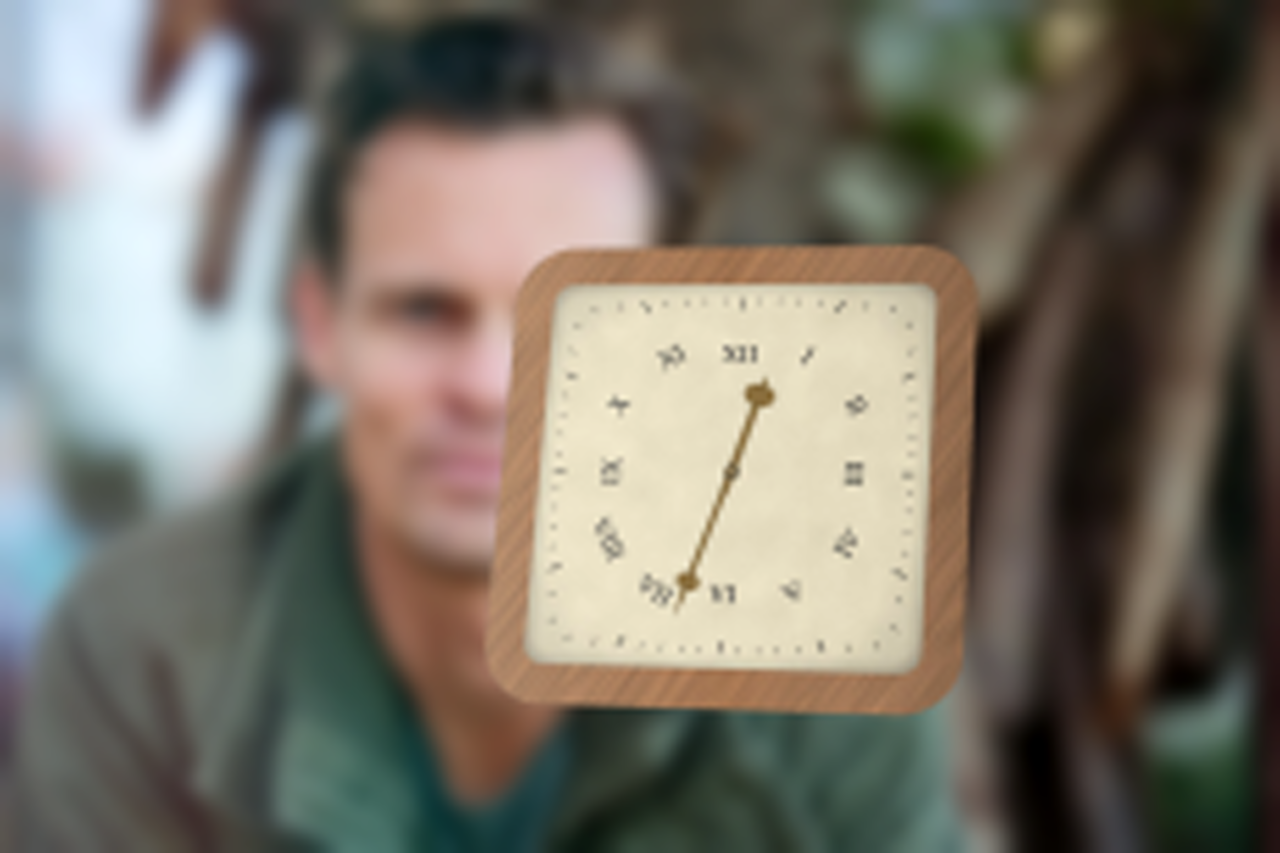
12.33
